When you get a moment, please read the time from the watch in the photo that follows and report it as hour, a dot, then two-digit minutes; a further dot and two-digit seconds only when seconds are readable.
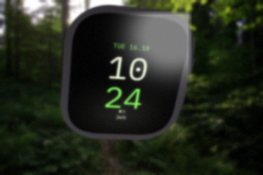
10.24
